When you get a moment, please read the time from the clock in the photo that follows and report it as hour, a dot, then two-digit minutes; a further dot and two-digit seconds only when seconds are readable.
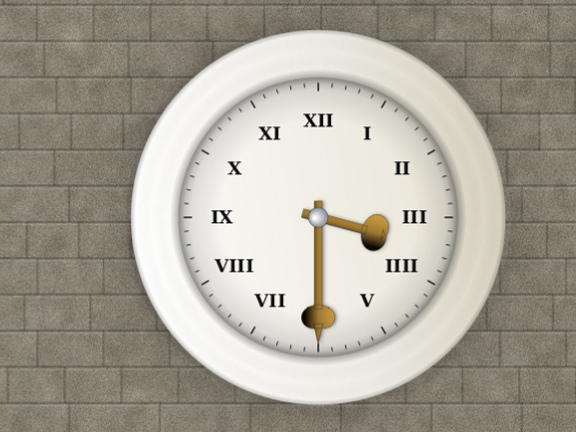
3.30
